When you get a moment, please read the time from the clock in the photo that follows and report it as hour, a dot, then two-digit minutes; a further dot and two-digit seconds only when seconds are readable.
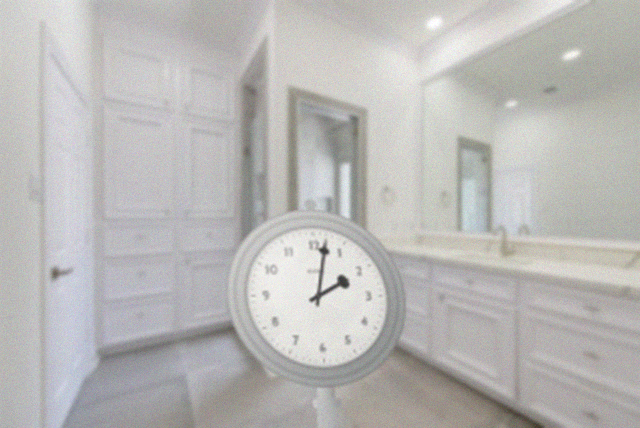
2.02
